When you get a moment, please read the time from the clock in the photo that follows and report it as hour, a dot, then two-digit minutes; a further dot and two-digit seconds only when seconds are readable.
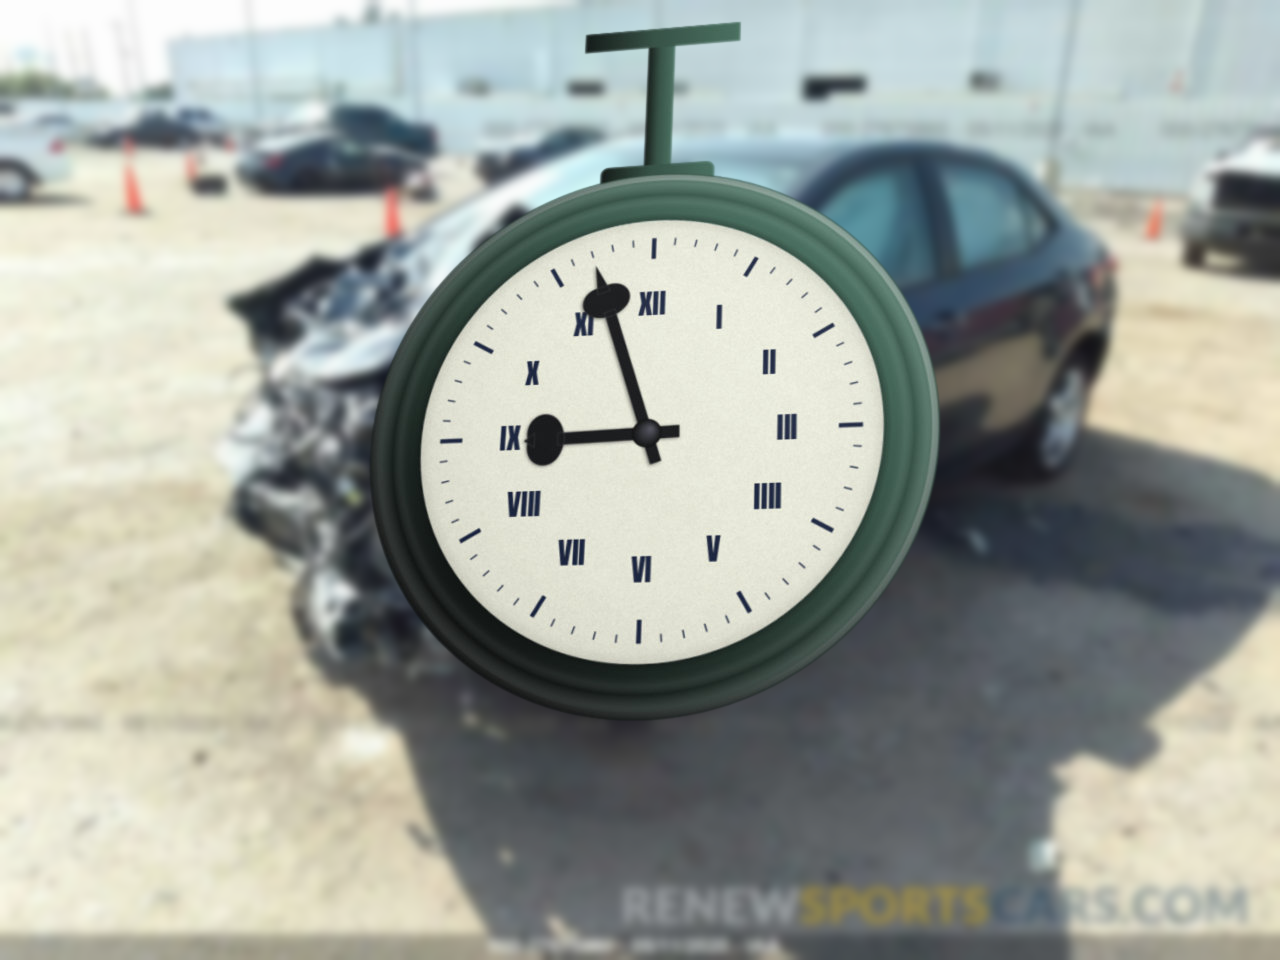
8.57
